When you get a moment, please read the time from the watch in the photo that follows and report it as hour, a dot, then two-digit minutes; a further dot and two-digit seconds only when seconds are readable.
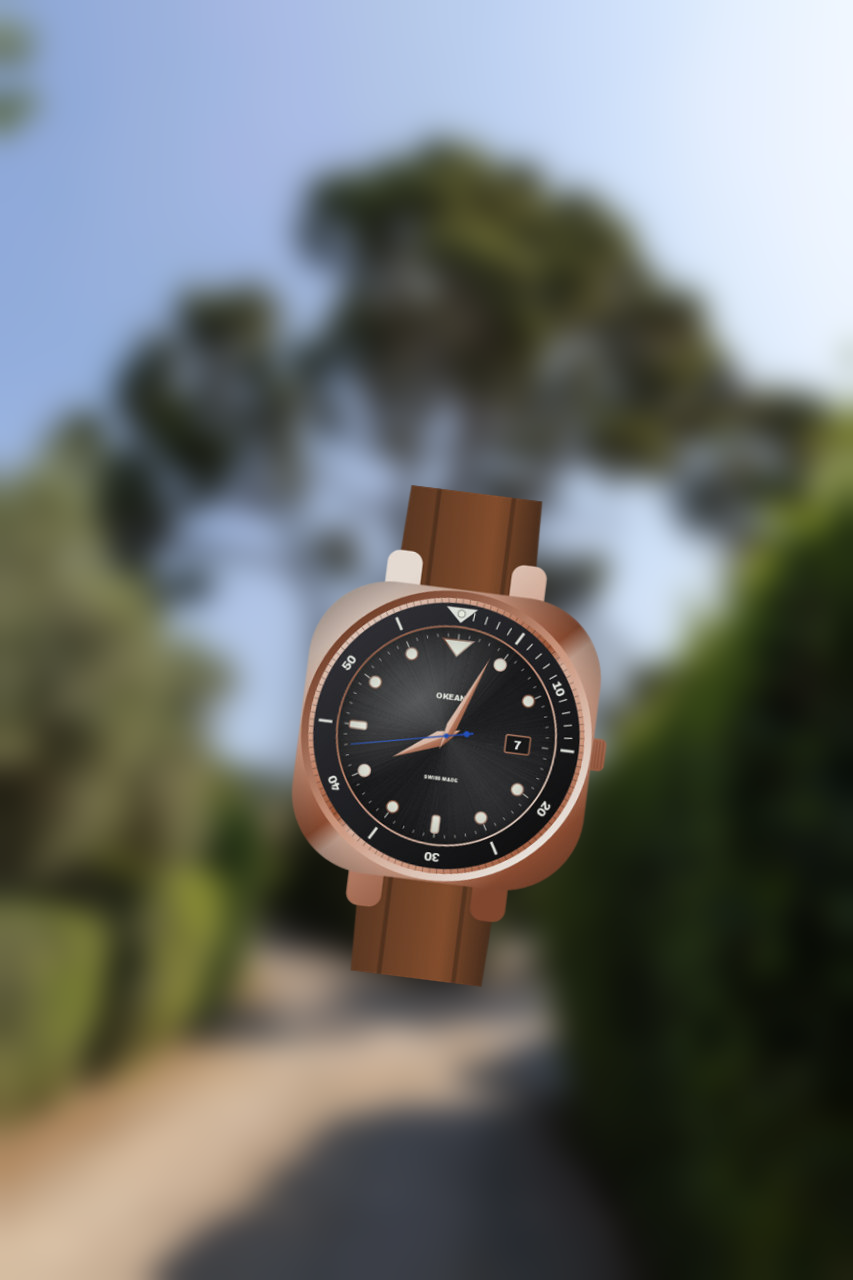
8.03.43
